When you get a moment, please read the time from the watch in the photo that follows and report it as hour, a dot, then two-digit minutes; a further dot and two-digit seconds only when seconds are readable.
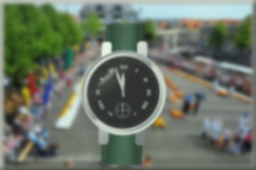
11.57
